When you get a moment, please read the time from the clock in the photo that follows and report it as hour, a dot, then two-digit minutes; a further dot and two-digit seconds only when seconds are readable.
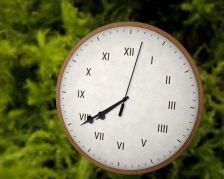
7.39.02
